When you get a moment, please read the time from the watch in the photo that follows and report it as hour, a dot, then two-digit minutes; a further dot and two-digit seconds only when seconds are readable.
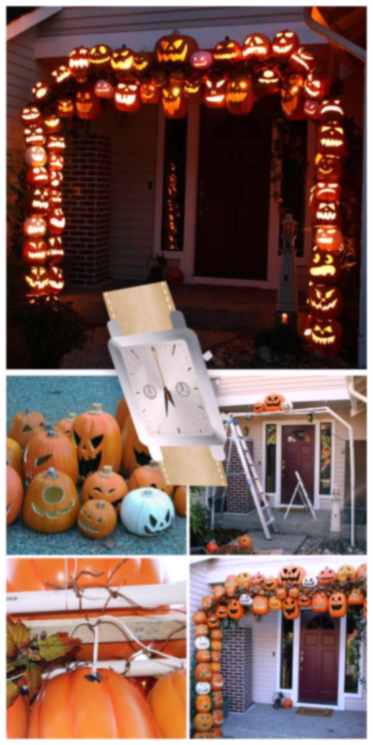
5.33
